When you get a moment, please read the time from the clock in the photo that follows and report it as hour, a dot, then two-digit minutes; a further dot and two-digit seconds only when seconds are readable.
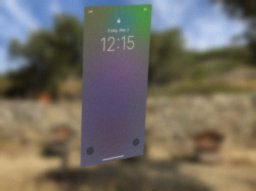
12.15
